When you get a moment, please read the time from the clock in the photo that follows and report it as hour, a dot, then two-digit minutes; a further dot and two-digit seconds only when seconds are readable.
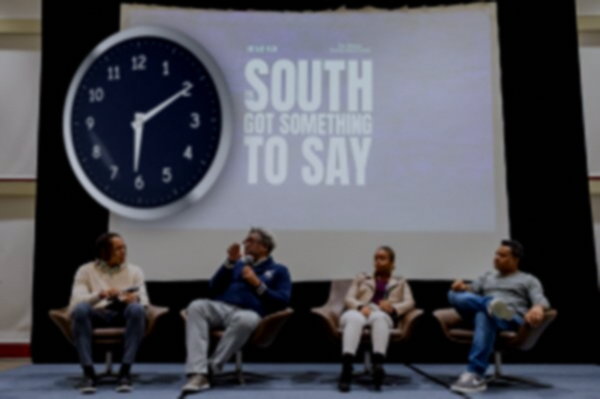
6.10
